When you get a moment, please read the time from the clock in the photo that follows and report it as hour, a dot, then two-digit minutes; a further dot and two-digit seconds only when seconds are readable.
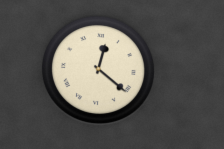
12.21
